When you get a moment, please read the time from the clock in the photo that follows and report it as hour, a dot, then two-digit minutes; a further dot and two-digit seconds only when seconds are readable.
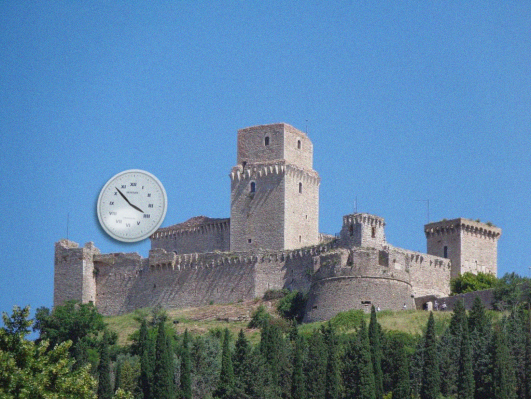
3.52
